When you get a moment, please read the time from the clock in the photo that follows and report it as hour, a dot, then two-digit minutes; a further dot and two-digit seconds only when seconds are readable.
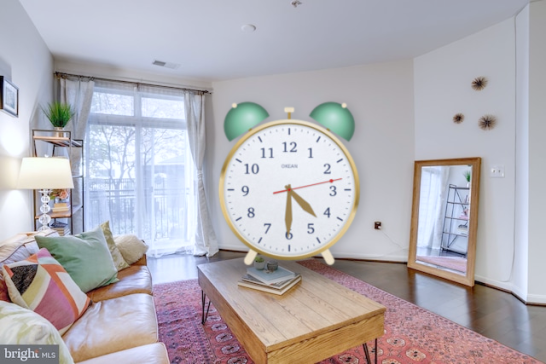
4.30.13
